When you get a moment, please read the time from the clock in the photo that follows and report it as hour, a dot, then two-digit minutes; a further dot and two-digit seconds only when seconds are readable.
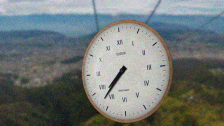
7.37
